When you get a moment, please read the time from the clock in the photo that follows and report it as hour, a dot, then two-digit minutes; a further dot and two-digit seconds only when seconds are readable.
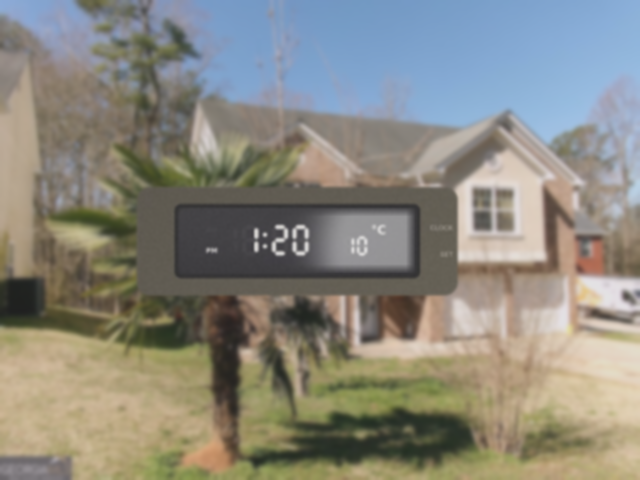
1.20
